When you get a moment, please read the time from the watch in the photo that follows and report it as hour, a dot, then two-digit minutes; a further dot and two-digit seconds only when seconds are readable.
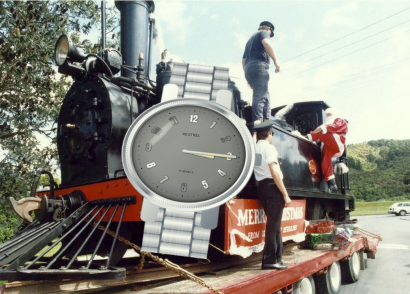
3.15
